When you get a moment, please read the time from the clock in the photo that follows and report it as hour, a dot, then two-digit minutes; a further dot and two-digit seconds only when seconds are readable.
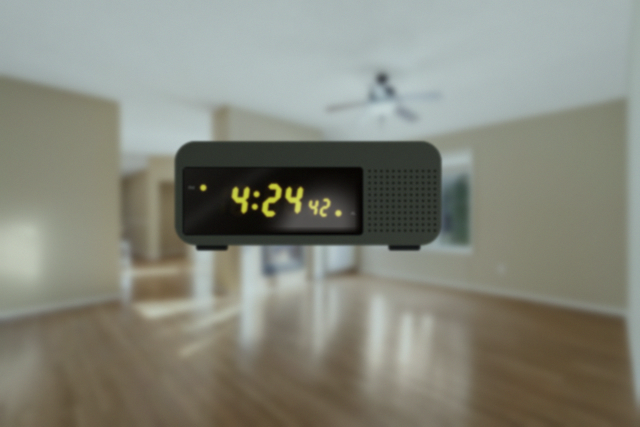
4.24.42
